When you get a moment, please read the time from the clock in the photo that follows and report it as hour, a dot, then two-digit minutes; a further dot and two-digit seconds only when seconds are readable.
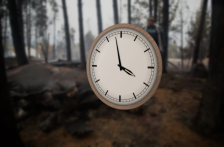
3.58
